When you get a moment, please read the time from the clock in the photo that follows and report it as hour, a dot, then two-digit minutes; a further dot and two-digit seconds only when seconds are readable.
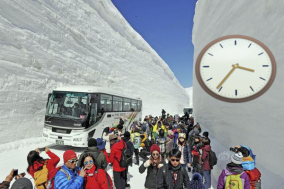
3.36
